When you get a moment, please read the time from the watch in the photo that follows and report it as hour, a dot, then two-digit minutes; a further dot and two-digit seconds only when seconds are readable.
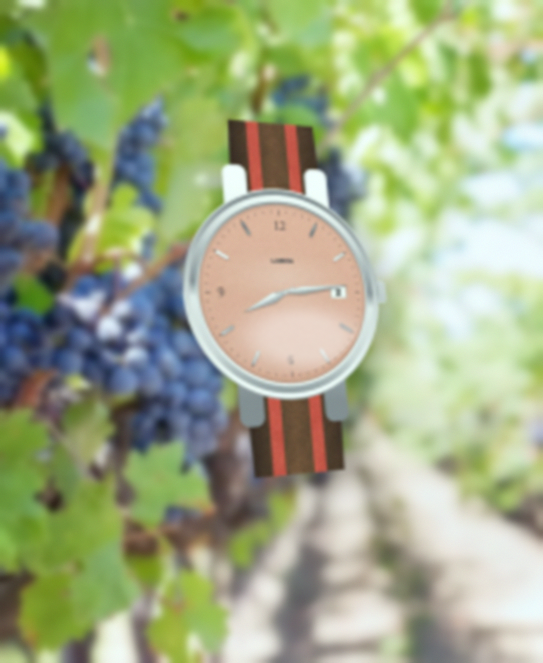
8.14
